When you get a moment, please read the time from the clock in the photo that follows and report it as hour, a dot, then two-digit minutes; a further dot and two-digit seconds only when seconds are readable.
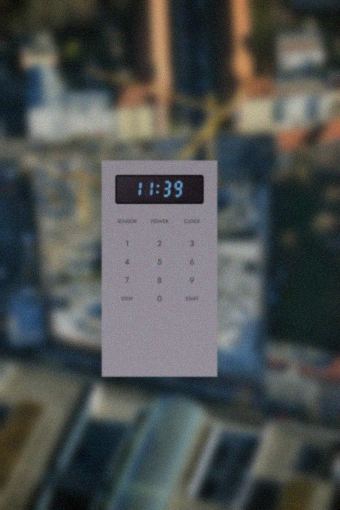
11.39
